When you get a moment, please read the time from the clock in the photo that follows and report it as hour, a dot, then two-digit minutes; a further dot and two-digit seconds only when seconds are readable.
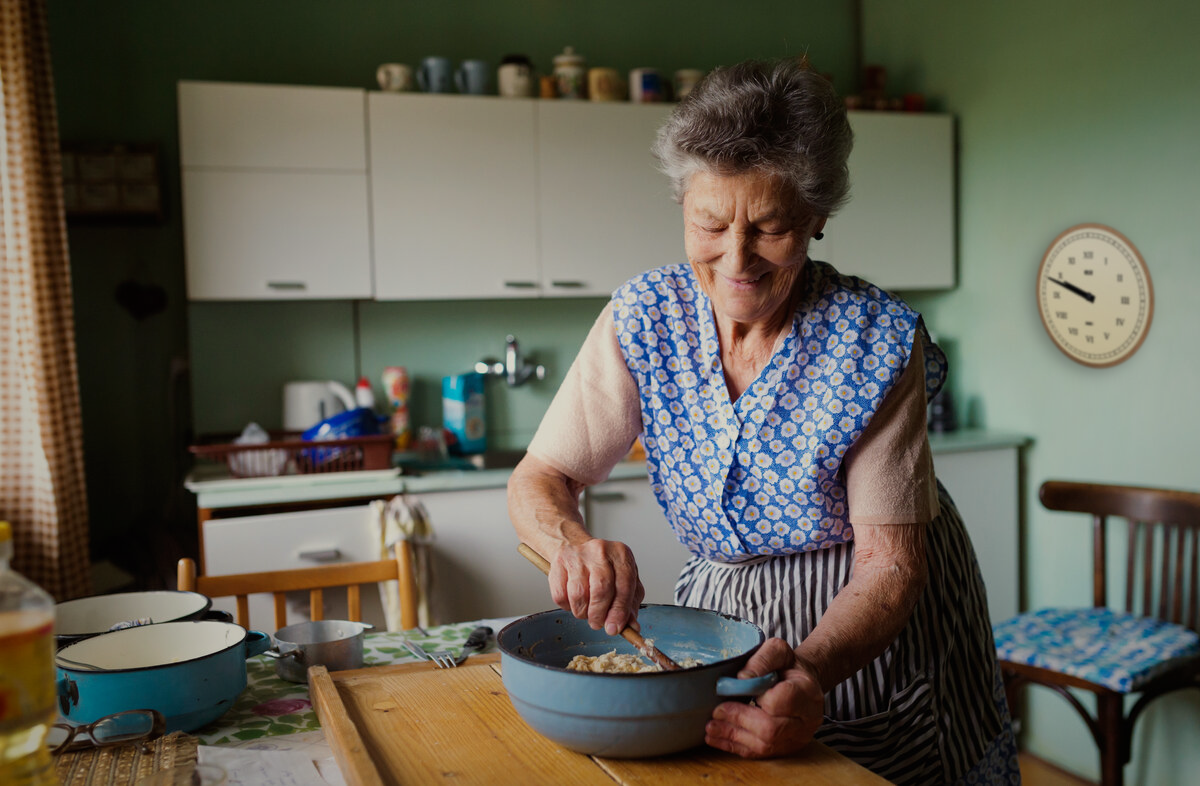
9.48
